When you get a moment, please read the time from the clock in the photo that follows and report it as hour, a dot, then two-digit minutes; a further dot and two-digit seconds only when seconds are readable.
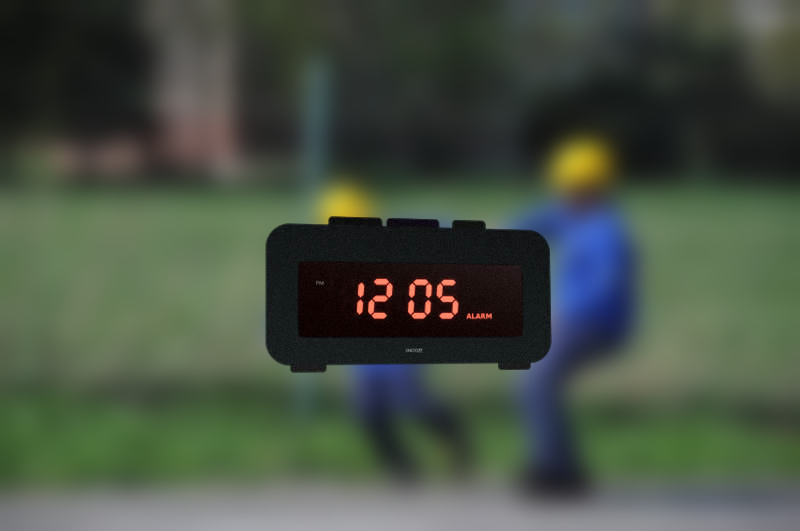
12.05
